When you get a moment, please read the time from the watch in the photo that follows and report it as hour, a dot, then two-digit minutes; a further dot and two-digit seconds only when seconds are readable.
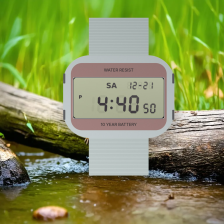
4.40.50
